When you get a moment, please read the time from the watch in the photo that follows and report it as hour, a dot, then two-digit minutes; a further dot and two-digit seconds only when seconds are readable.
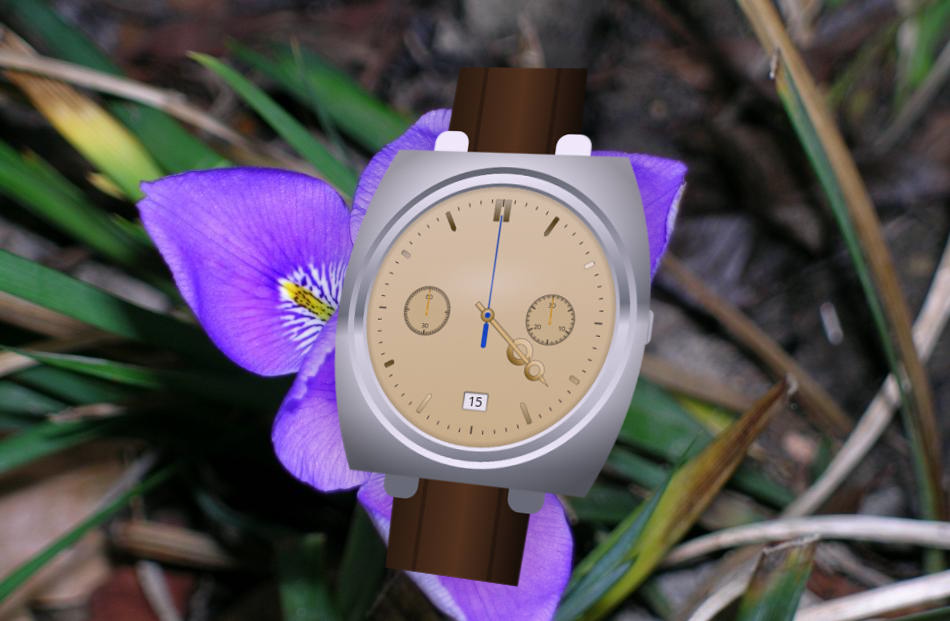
4.22
